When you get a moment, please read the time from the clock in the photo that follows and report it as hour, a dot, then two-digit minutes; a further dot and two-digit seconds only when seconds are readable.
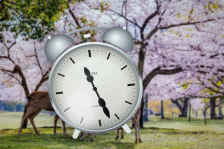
11.27
